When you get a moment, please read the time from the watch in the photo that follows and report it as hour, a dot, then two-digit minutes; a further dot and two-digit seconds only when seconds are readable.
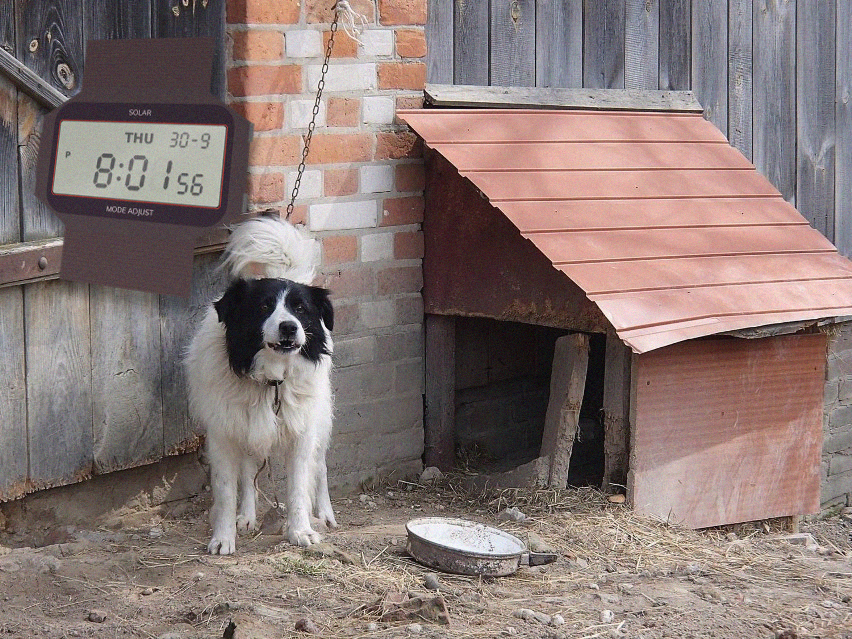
8.01.56
